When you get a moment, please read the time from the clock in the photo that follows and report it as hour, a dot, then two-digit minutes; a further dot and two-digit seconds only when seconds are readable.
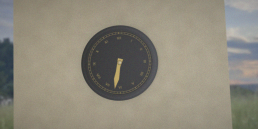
6.32
